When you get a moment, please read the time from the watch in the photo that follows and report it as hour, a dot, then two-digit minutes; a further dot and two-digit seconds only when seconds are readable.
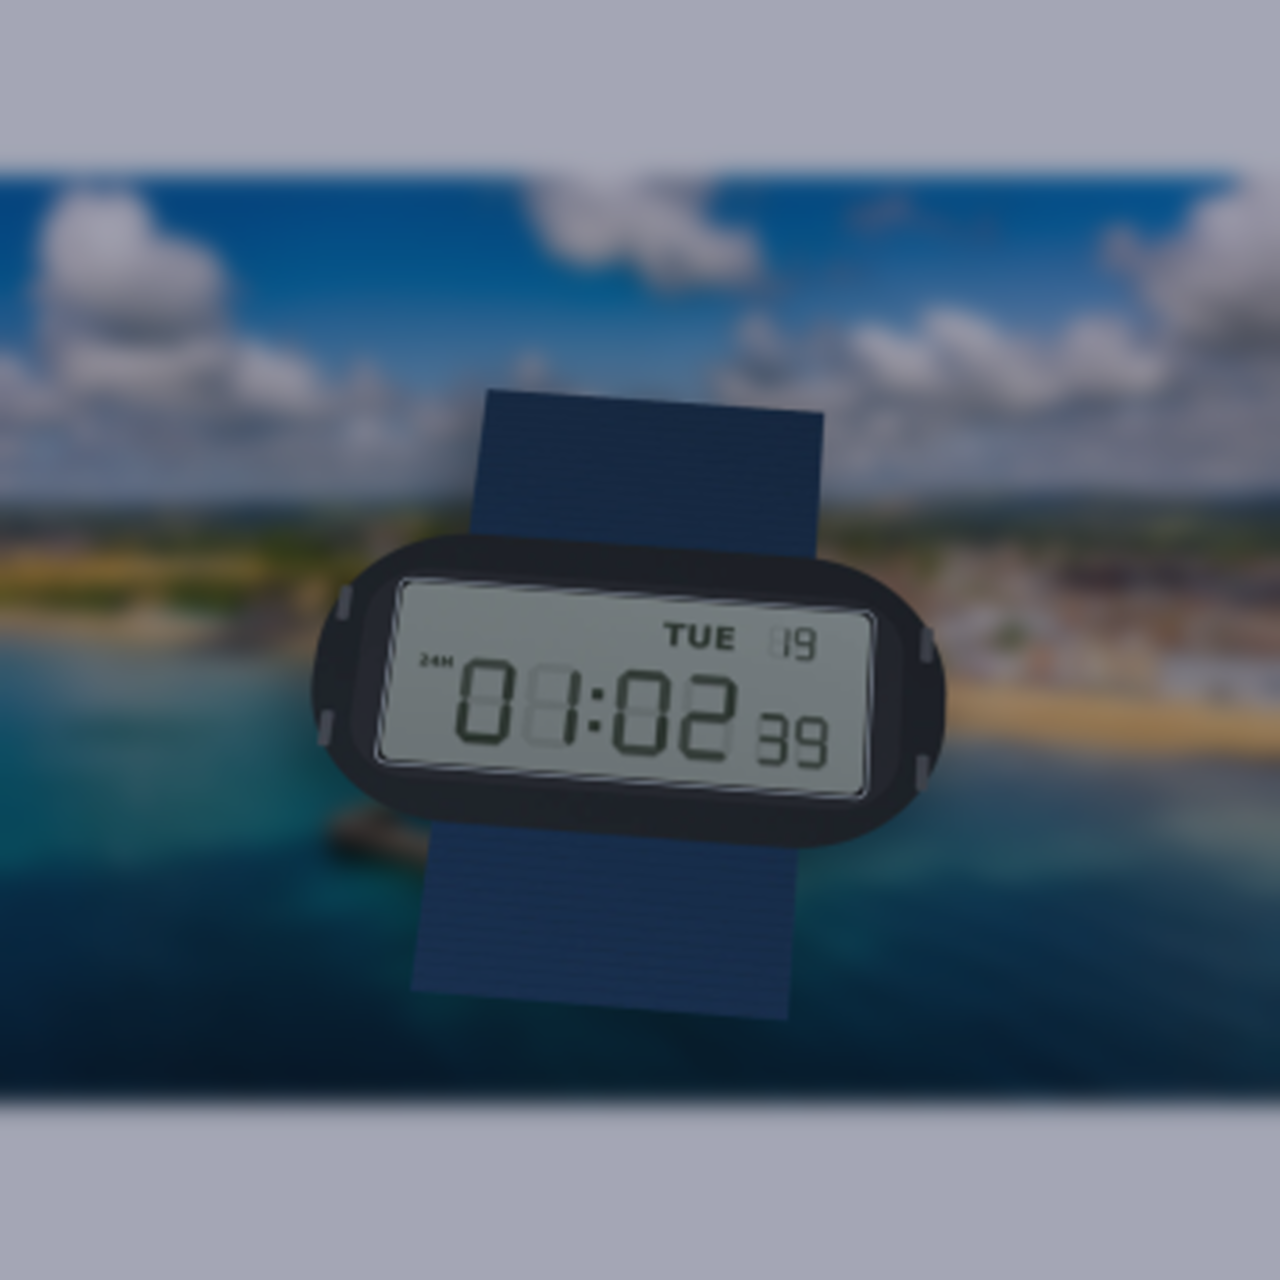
1.02.39
